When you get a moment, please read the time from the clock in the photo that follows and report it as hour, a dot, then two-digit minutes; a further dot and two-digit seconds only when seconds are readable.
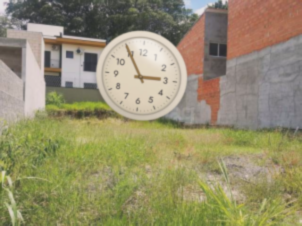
2.55
